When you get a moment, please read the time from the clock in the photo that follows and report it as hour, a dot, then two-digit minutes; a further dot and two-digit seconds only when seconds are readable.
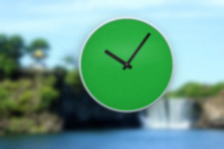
10.06
